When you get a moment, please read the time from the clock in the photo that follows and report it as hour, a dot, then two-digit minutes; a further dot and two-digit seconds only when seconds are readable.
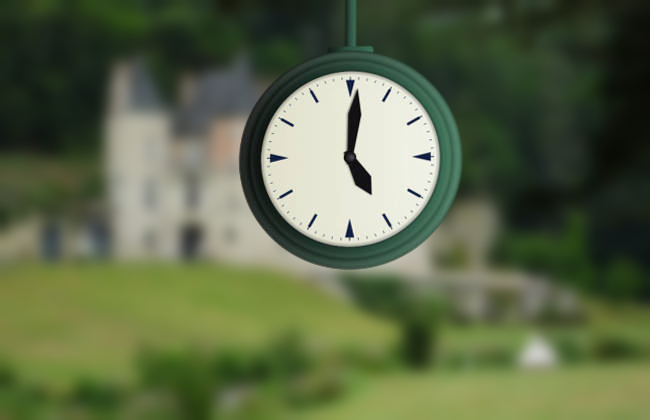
5.01
